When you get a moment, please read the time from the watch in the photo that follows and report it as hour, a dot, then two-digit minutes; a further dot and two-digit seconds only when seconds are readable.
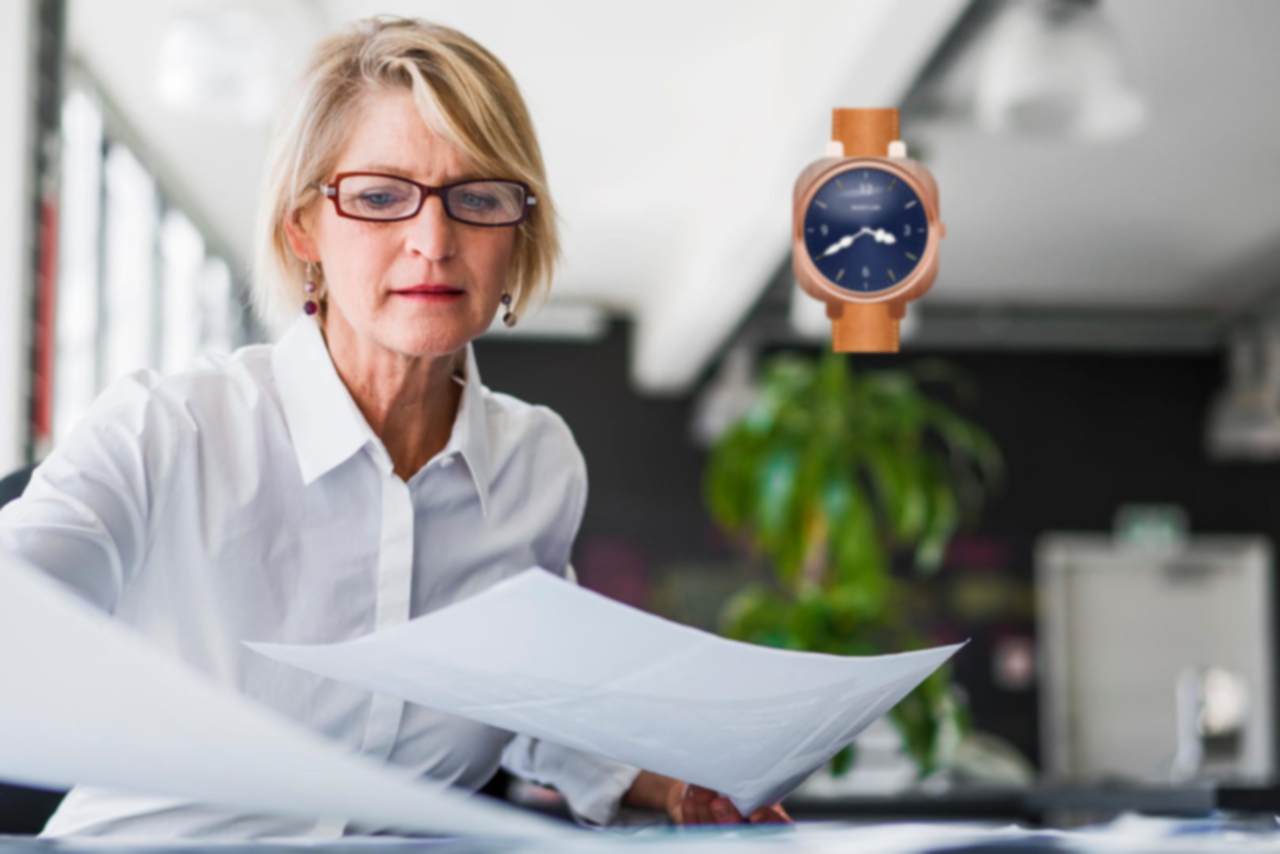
3.40
